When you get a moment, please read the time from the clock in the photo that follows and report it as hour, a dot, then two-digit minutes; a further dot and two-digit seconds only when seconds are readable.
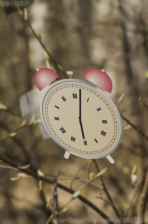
6.02
